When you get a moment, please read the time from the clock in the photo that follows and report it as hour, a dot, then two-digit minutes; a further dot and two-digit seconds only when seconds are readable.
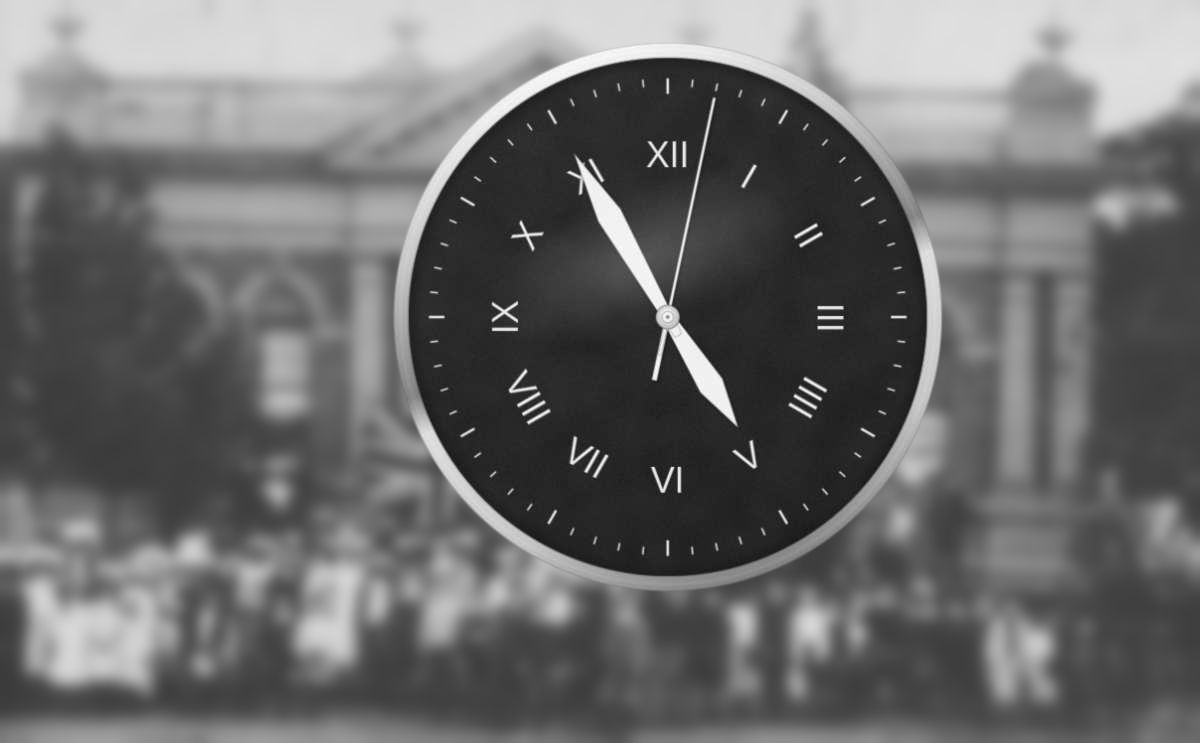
4.55.02
